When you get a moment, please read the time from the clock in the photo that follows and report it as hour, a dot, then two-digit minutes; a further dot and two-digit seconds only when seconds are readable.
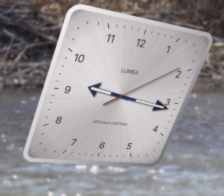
9.16.09
